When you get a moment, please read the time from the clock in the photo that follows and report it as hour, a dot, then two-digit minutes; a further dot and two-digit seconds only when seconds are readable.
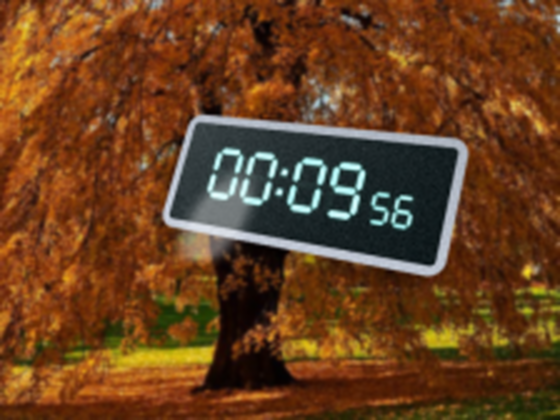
0.09.56
